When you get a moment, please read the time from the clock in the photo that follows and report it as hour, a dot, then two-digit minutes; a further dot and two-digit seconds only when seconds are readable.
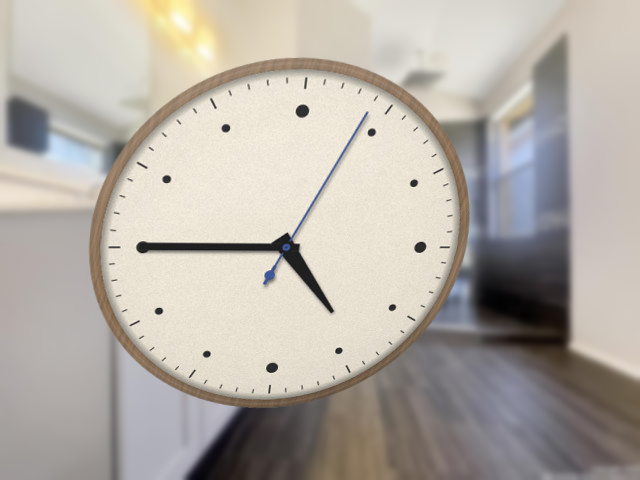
4.45.04
